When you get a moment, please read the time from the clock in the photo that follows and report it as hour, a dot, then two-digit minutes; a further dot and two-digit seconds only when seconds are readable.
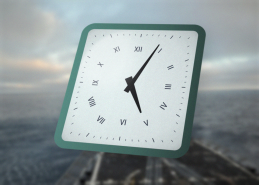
5.04
